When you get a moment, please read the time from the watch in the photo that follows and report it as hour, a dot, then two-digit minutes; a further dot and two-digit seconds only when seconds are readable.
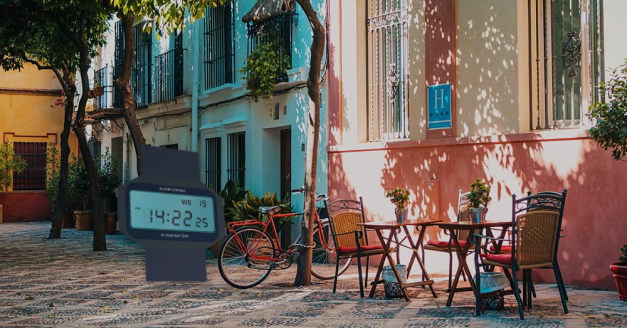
14.22.25
